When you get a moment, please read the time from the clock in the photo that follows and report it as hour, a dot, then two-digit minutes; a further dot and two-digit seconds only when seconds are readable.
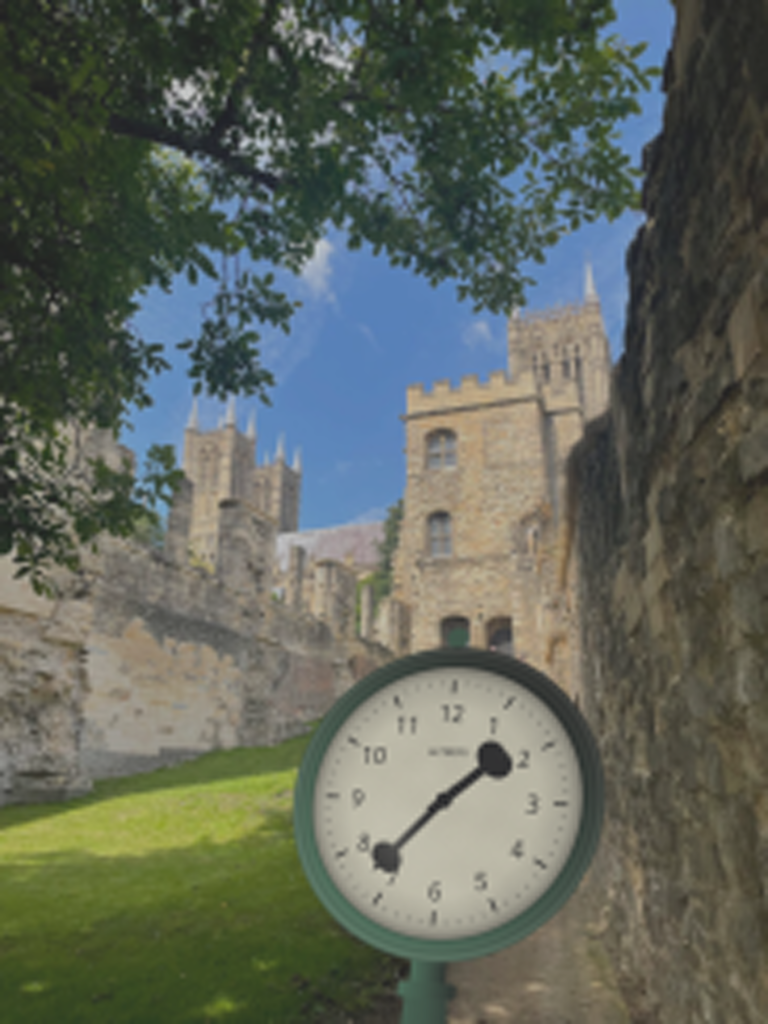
1.37
